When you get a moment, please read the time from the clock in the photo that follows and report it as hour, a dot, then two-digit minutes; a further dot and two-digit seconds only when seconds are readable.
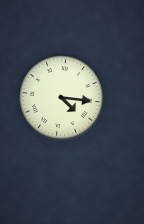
4.15
